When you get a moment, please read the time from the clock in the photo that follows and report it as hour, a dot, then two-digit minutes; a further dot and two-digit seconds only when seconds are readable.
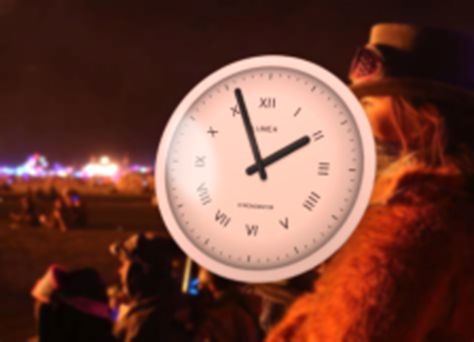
1.56
